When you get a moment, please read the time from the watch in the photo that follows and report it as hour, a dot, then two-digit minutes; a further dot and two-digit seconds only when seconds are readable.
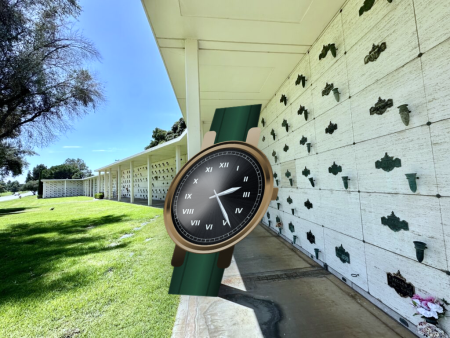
2.24
